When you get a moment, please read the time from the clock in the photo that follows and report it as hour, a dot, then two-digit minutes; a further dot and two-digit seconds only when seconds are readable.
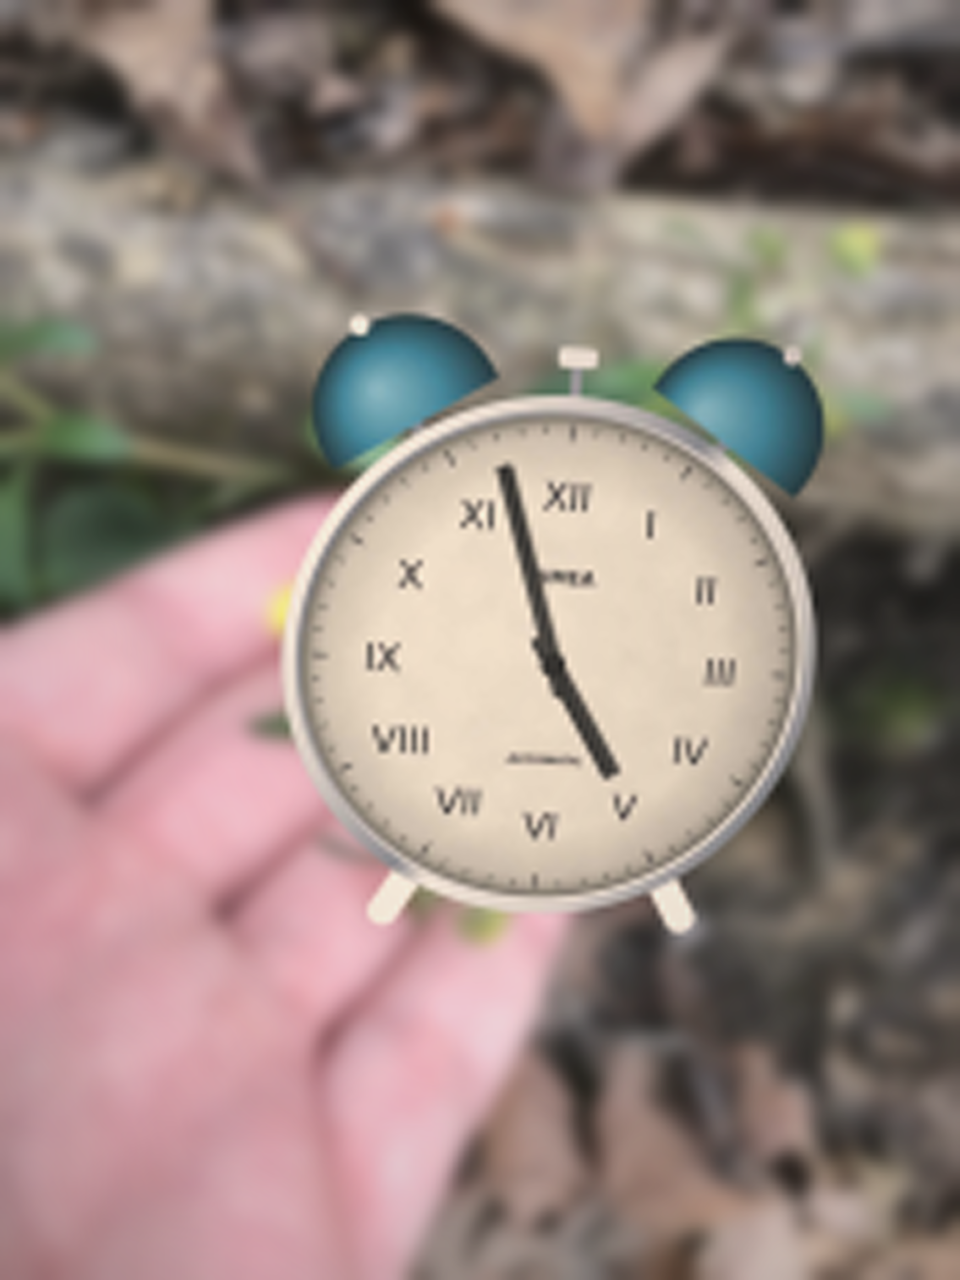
4.57
